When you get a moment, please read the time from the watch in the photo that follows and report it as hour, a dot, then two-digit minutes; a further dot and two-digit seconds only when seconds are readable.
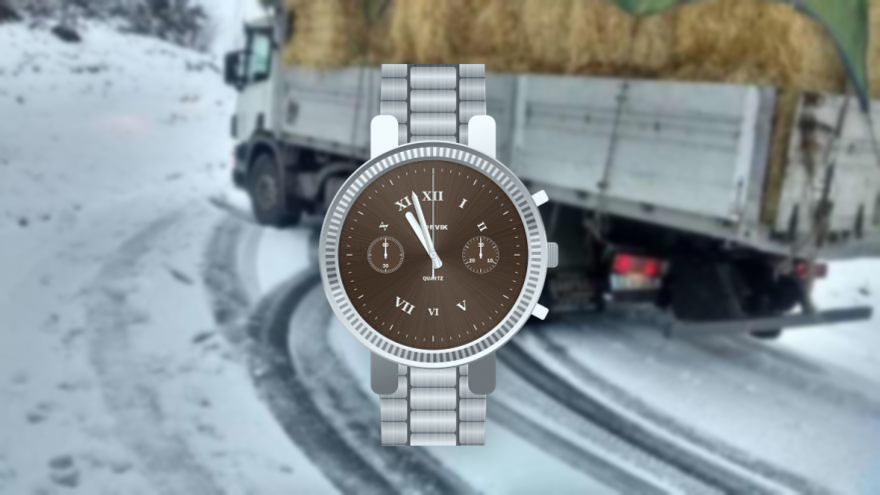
10.57
